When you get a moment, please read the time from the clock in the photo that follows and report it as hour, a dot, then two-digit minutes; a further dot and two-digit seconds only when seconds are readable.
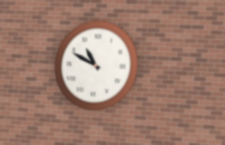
10.49
